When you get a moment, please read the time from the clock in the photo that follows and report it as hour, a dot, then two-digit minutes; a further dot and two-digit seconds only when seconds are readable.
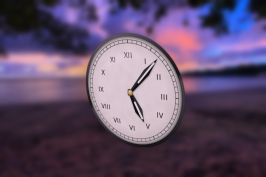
5.07
